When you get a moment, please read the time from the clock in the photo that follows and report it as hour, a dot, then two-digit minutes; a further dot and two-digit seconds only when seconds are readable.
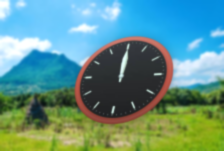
12.00
